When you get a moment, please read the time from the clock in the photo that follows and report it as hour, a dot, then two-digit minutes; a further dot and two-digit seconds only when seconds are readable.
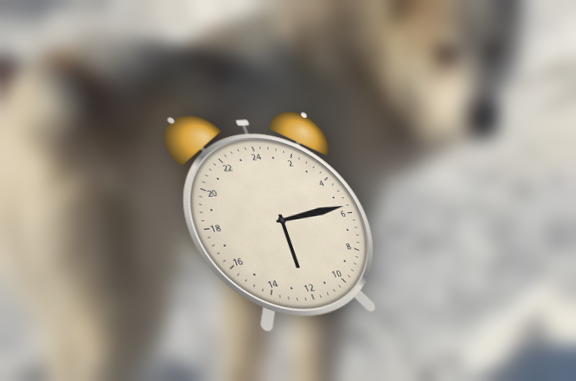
12.14
